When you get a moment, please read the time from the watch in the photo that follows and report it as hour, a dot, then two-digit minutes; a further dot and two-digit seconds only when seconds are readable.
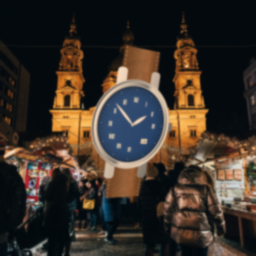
1.52
